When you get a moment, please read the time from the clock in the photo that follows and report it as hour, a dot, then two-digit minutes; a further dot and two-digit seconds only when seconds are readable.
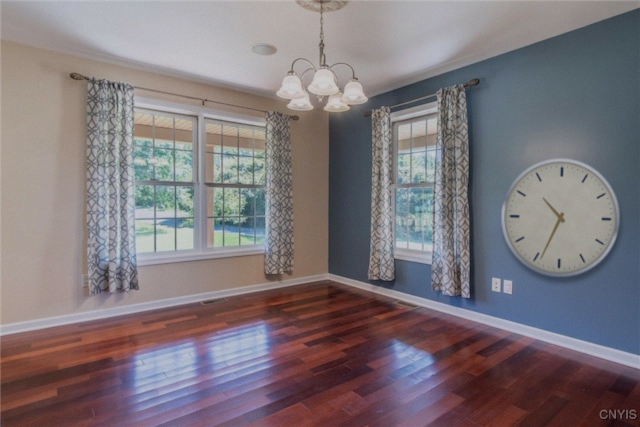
10.34
